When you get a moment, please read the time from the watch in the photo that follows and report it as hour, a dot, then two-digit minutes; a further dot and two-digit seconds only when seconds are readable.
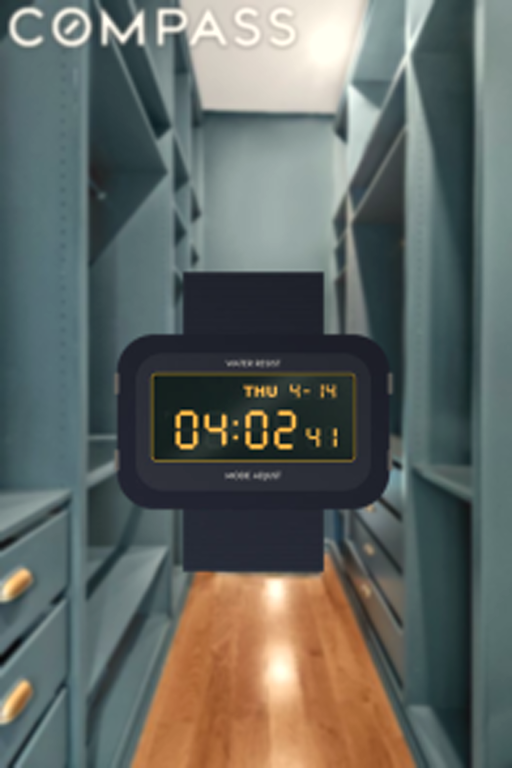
4.02.41
